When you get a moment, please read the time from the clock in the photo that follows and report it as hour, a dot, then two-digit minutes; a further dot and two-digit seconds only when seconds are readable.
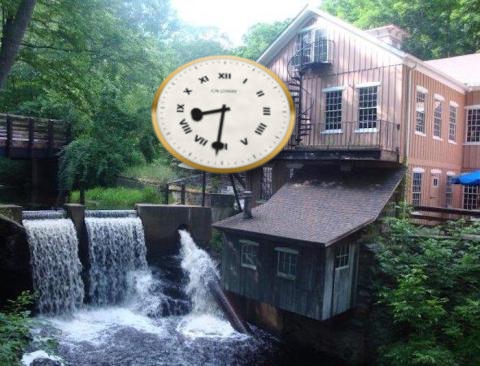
8.31
